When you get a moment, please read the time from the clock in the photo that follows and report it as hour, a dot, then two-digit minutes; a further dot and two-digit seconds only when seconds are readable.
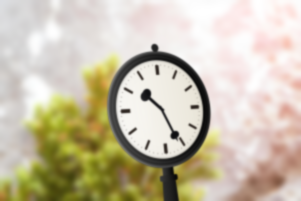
10.26
